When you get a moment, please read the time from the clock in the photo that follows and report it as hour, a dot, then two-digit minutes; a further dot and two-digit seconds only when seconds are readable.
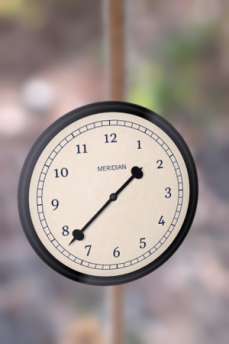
1.38
